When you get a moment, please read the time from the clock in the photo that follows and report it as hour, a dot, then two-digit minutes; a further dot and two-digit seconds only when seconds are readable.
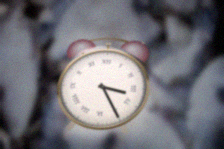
3.25
